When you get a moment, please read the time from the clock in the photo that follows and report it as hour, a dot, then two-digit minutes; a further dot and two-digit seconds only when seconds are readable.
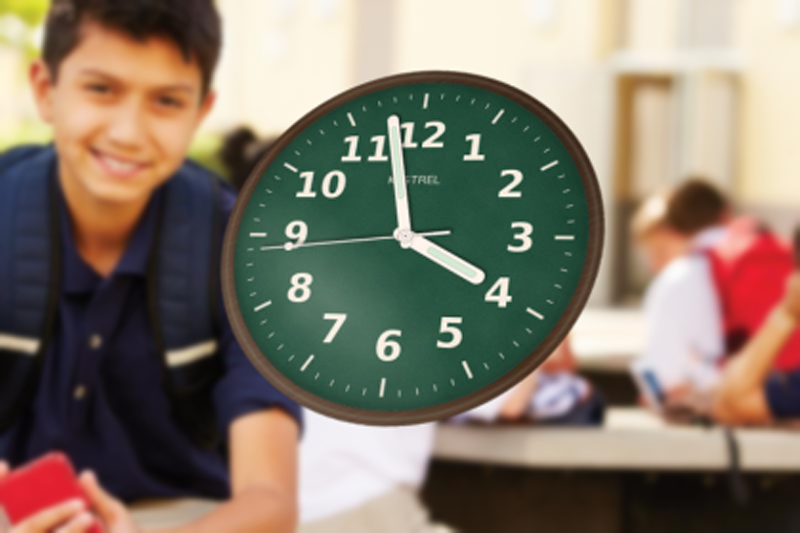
3.57.44
